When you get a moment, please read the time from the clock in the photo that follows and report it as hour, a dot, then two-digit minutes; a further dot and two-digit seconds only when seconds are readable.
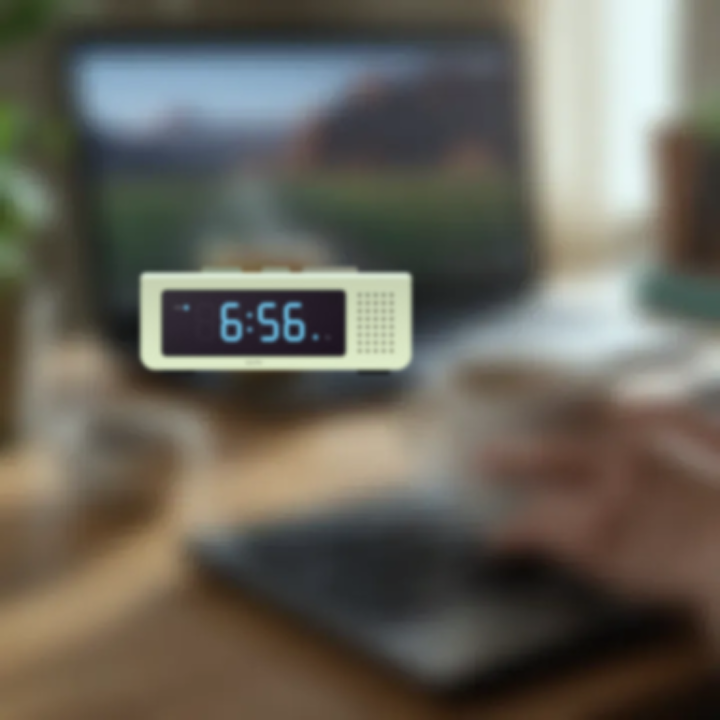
6.56
